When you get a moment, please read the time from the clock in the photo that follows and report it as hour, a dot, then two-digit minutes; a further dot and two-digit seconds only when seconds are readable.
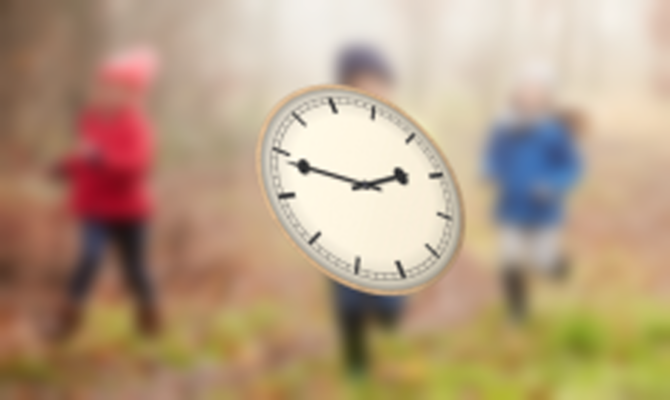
2.49
